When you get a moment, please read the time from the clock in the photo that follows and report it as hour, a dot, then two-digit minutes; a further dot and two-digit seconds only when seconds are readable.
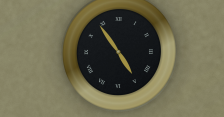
4.54
